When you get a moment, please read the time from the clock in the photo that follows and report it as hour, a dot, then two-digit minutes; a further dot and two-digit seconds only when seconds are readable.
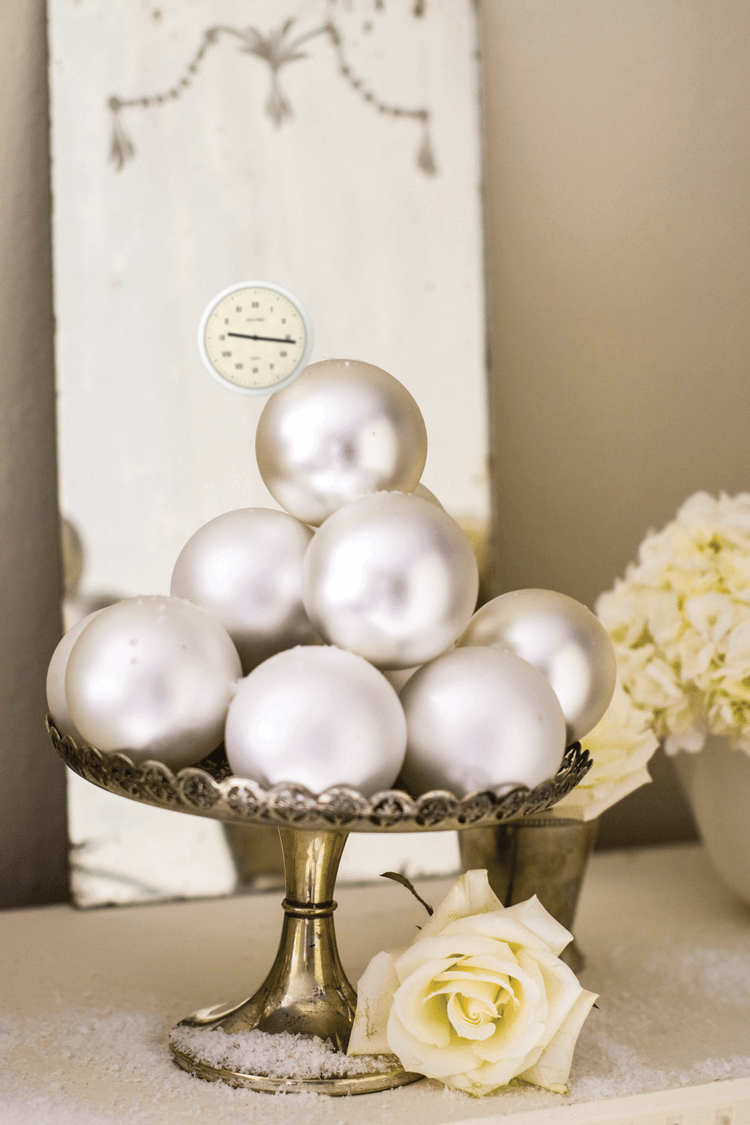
9.16
